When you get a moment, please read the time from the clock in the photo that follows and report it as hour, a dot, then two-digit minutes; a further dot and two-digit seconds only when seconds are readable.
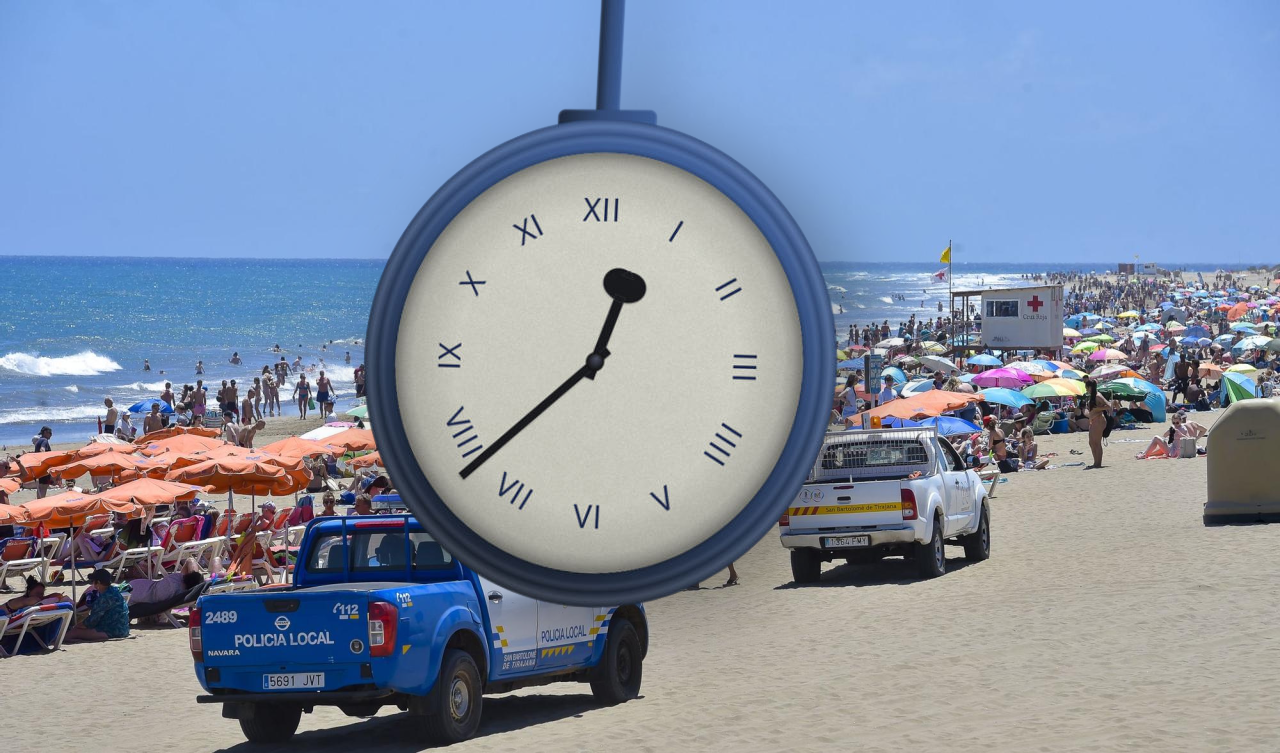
12.38
